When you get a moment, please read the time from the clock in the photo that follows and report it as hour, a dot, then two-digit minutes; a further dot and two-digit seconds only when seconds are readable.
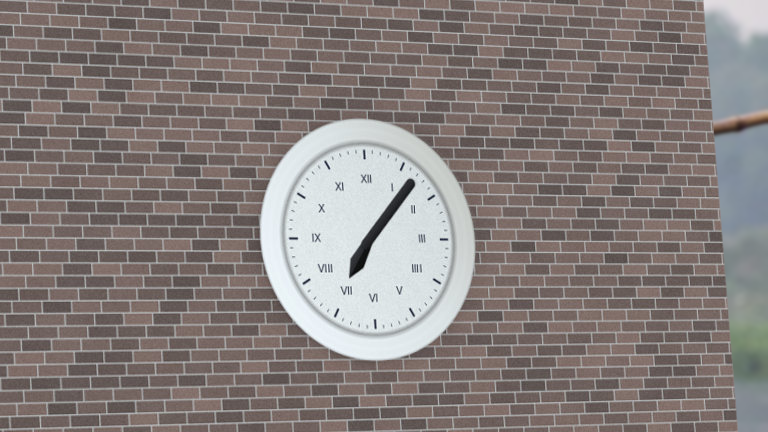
7.07
